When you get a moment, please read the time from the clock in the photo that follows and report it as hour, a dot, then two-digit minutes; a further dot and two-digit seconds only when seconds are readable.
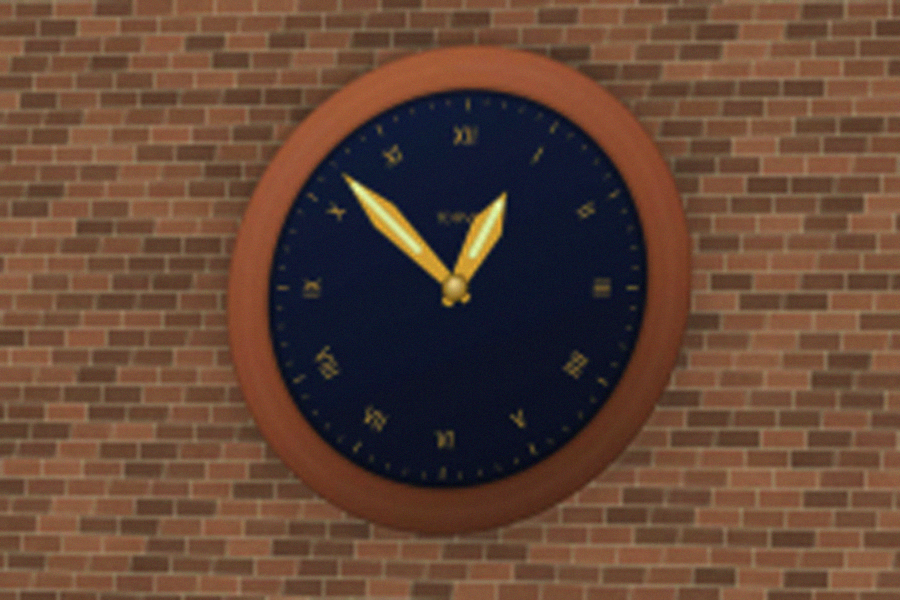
12.52
